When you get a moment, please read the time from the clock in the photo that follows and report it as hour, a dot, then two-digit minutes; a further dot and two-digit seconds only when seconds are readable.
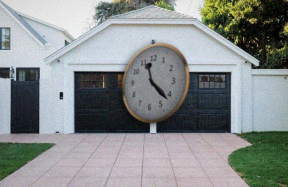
11.22
